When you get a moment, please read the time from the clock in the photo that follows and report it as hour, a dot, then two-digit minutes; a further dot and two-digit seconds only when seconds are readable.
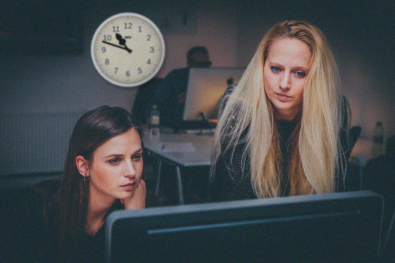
10.48
